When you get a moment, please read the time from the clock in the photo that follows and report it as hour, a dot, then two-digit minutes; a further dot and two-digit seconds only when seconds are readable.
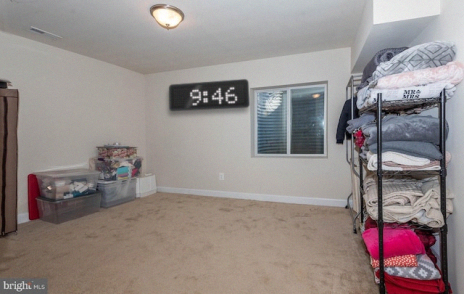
9.46
